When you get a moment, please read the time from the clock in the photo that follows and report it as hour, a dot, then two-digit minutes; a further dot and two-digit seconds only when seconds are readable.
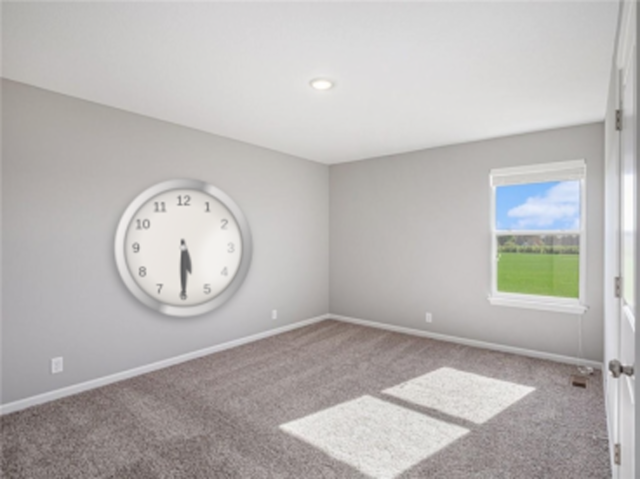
5.30
